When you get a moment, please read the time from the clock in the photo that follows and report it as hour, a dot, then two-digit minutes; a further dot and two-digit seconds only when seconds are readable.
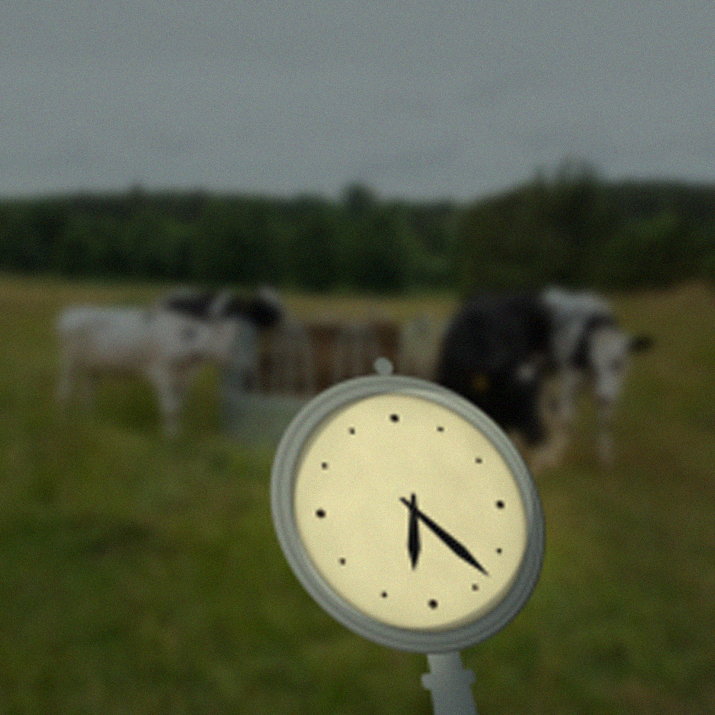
6.23
